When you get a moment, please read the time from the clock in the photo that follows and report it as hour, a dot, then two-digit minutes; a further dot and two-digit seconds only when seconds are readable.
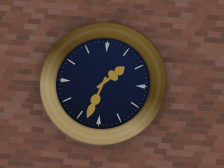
1.33
